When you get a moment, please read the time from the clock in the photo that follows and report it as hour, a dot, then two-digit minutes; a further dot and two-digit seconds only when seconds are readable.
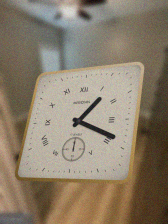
1.19
